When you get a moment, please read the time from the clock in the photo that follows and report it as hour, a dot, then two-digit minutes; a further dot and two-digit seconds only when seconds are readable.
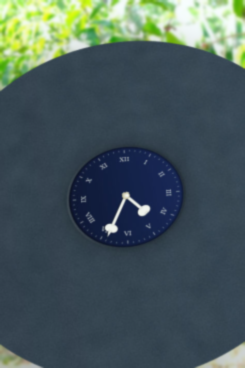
4.34
